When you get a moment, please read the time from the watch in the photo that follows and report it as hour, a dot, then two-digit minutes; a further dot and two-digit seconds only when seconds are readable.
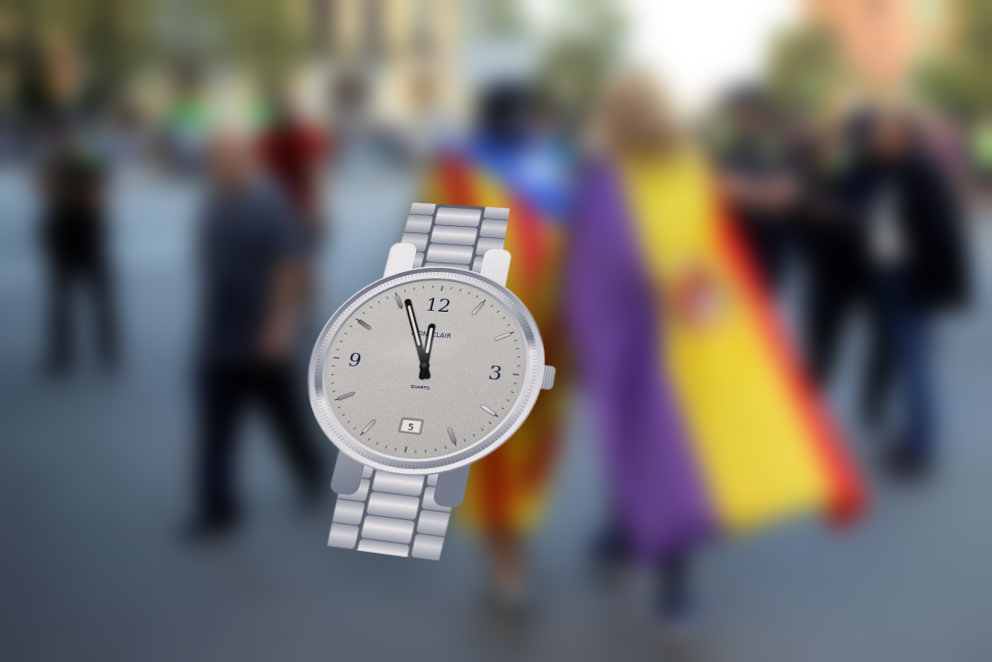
11.56
